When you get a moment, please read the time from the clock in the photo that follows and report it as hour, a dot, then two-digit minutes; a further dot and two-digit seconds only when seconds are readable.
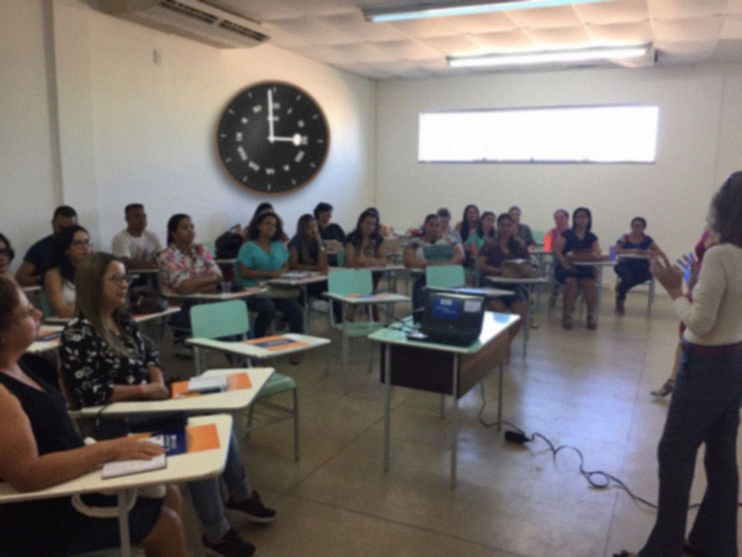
2.59
